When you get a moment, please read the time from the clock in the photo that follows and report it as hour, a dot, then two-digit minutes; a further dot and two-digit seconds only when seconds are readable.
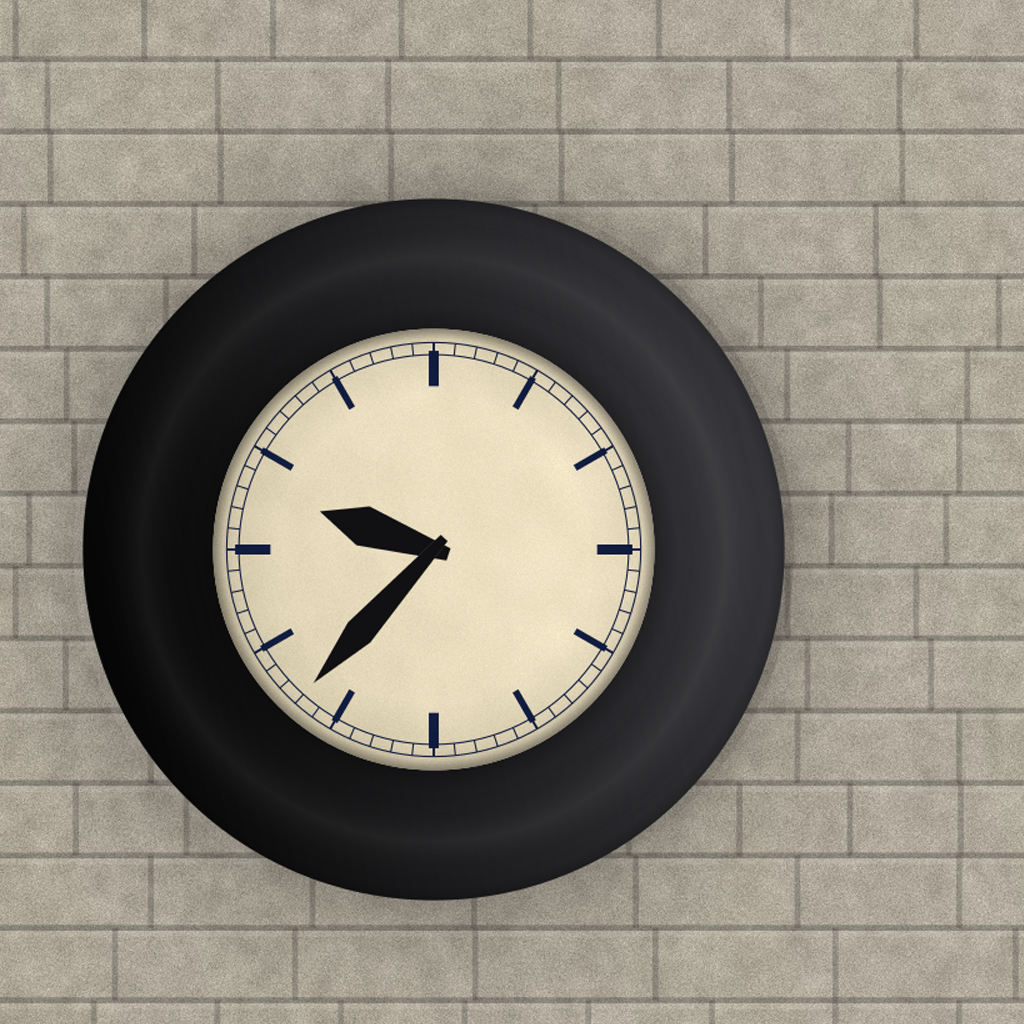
9.37
